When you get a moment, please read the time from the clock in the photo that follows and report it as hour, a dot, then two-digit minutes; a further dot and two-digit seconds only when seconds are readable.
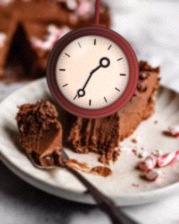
1.34
